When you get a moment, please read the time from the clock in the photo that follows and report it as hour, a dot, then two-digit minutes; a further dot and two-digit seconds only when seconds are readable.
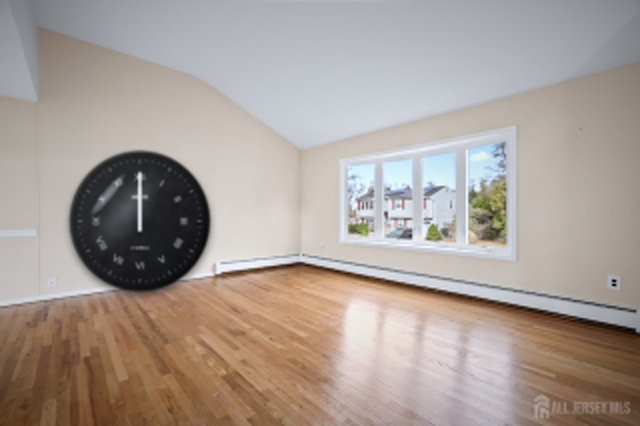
12.00
